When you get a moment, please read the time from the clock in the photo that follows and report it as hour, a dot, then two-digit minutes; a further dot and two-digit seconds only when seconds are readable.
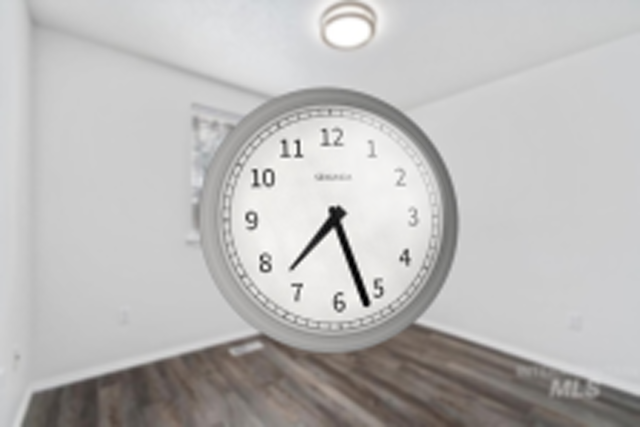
7.27
